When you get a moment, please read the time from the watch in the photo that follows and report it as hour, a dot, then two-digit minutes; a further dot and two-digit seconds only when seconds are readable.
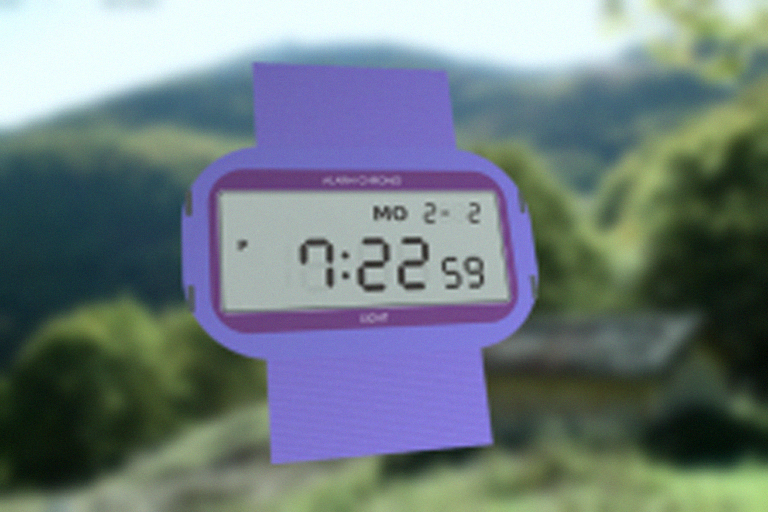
7.22.59
